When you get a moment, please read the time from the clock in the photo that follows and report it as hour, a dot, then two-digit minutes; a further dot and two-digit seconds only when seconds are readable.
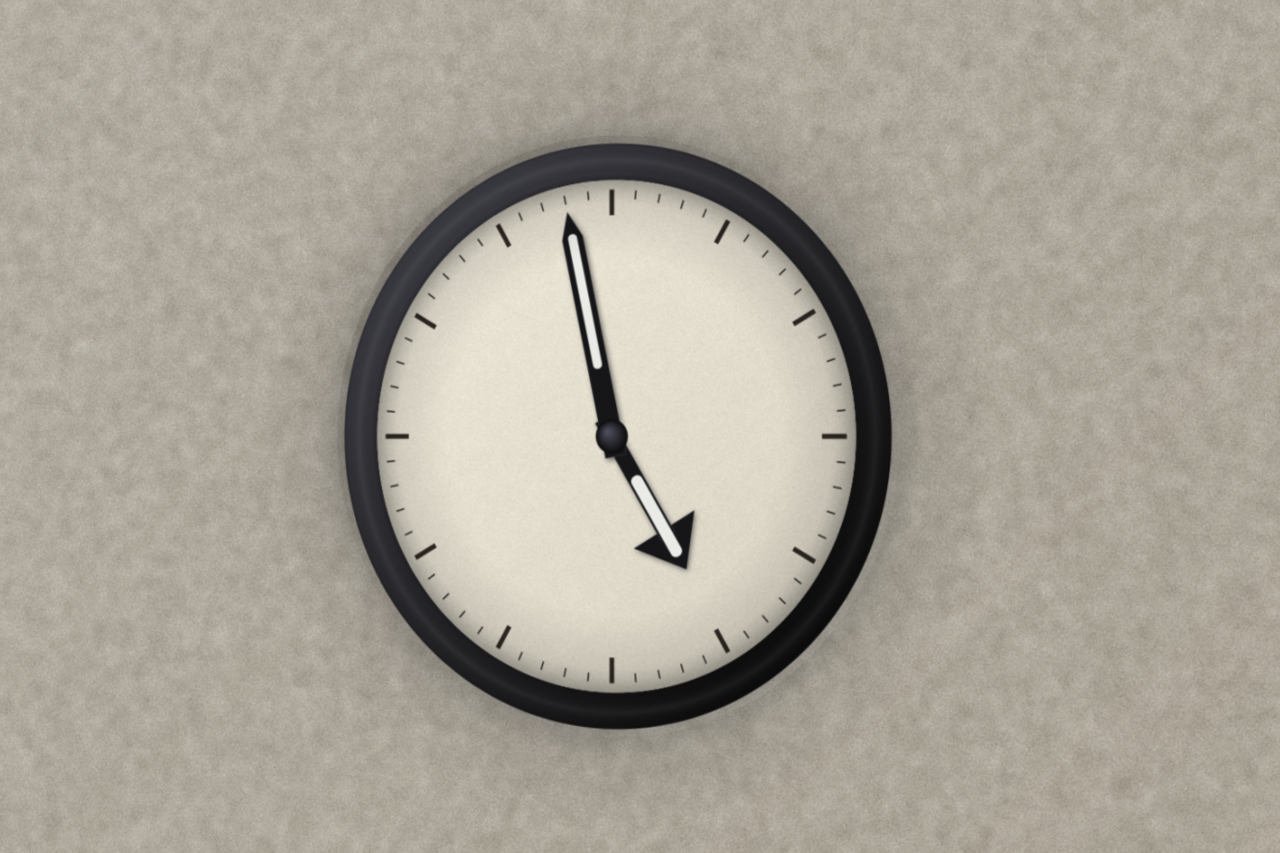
4.58
